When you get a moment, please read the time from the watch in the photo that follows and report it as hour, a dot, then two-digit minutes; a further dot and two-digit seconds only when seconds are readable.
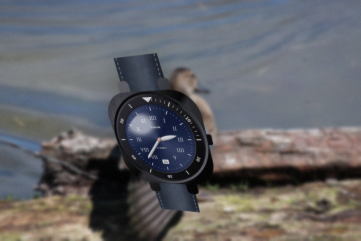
2.37
